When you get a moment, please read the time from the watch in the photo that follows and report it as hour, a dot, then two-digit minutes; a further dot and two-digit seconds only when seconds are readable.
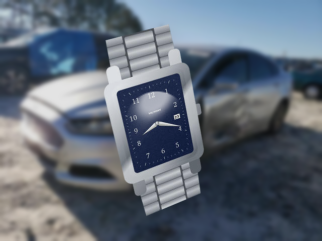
8.19
